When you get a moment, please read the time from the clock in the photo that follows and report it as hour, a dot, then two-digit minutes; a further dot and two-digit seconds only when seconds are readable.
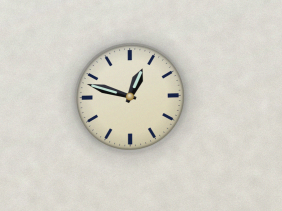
12.48
